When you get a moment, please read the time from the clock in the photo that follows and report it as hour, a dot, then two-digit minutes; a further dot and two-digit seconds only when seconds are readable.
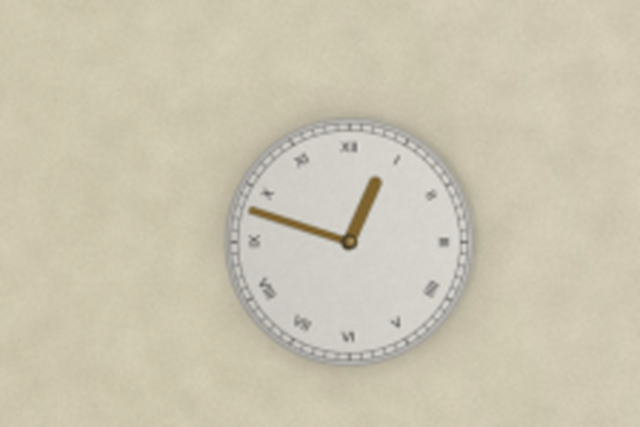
12.48
